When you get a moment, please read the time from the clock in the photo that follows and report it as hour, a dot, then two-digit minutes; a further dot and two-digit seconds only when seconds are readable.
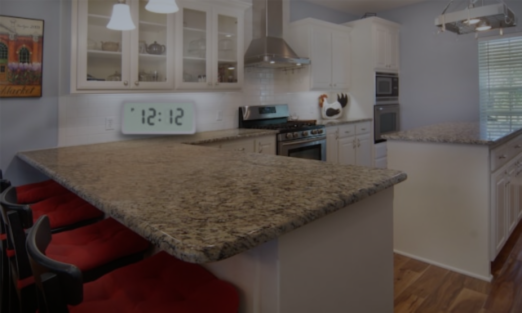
12.12
